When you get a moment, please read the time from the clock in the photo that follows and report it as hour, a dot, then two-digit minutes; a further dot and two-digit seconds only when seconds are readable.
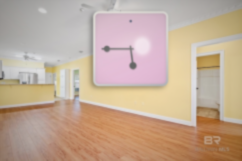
5.45
